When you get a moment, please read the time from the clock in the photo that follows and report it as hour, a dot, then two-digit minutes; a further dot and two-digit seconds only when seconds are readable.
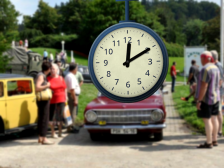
12.10
